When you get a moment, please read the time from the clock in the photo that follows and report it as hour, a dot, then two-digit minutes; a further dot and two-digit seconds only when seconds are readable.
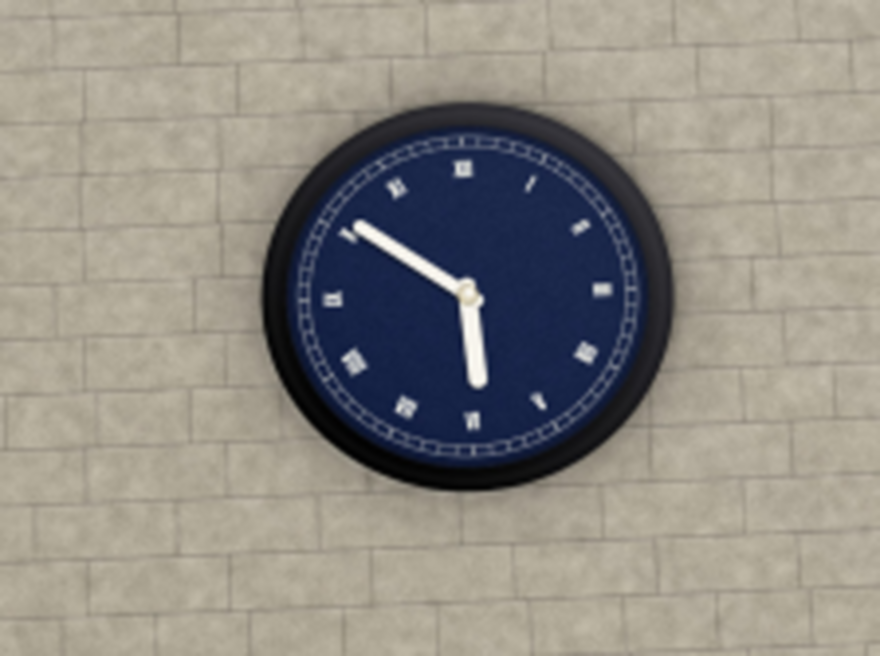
5.51
